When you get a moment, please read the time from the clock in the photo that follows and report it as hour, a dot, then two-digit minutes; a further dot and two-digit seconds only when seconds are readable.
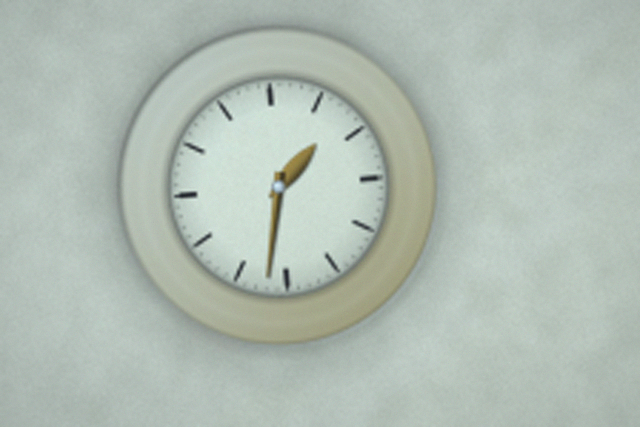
1.32
